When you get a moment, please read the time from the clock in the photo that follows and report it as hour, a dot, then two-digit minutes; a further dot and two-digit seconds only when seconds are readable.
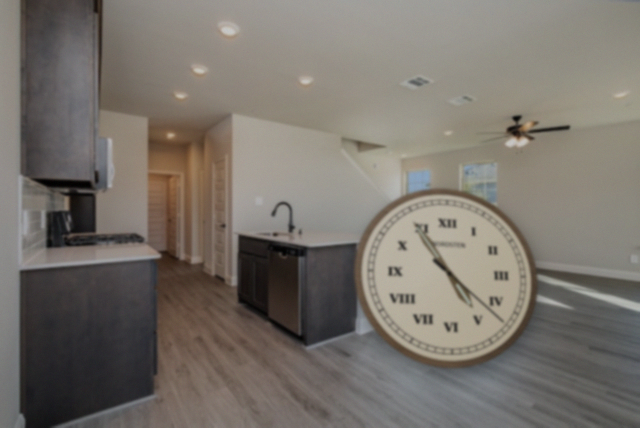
4.54.22
